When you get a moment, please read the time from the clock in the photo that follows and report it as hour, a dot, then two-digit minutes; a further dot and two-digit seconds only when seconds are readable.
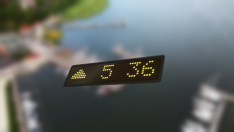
5.36
